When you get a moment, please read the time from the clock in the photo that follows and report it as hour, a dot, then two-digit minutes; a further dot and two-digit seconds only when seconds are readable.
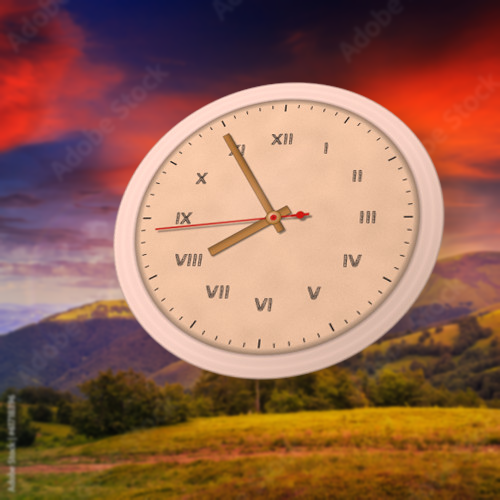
7.54.44
